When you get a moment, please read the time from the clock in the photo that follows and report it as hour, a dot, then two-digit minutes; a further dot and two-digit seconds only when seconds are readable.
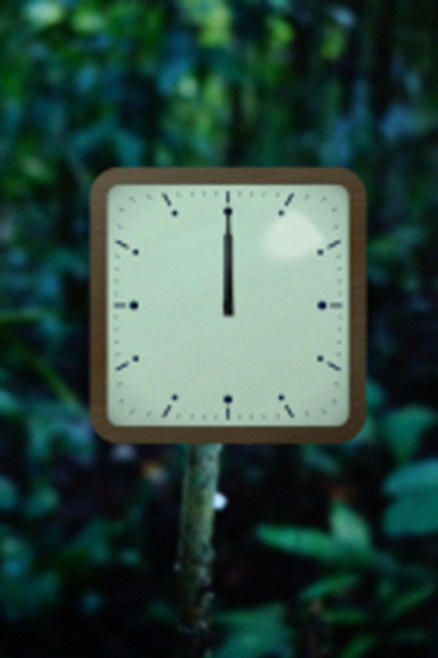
12.00
